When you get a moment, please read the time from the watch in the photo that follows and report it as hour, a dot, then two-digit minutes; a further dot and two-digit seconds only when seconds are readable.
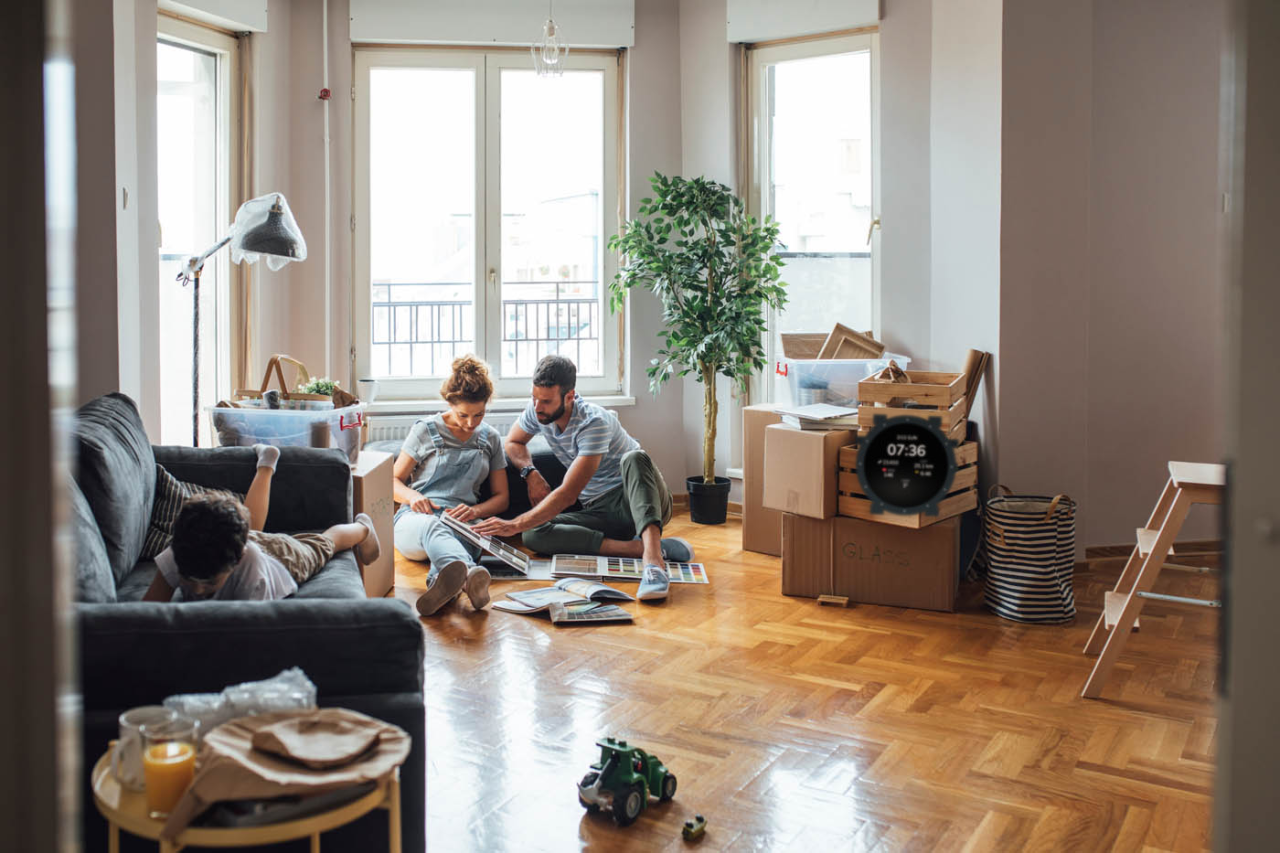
7.36
